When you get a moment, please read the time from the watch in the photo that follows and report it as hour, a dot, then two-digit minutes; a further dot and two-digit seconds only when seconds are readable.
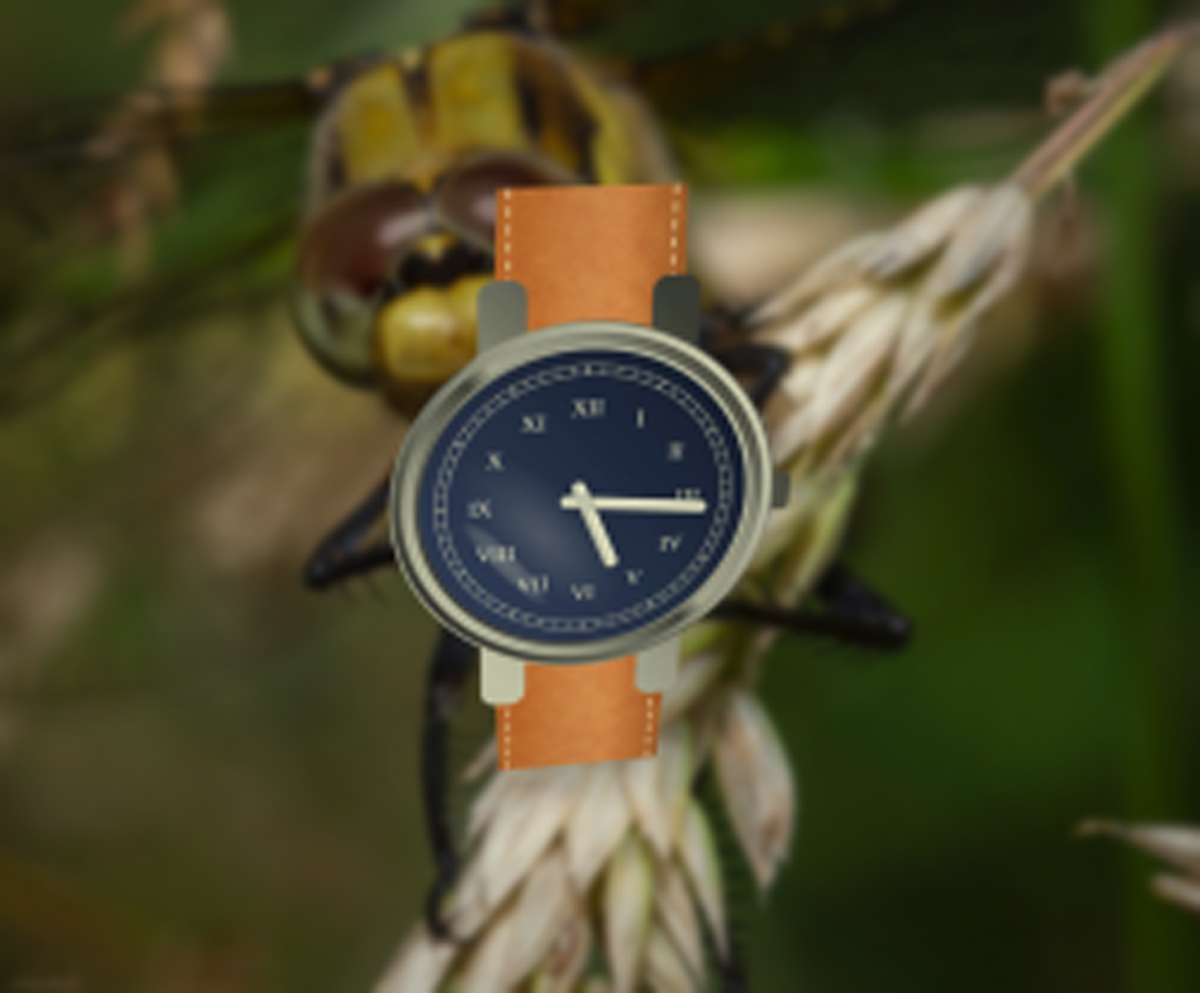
5.16
